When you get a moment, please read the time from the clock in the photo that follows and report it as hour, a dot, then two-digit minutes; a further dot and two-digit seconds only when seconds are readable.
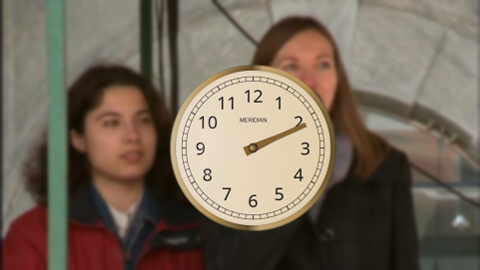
2.11
